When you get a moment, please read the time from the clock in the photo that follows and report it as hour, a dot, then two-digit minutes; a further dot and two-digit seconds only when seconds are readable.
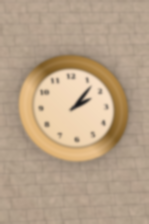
2.07
